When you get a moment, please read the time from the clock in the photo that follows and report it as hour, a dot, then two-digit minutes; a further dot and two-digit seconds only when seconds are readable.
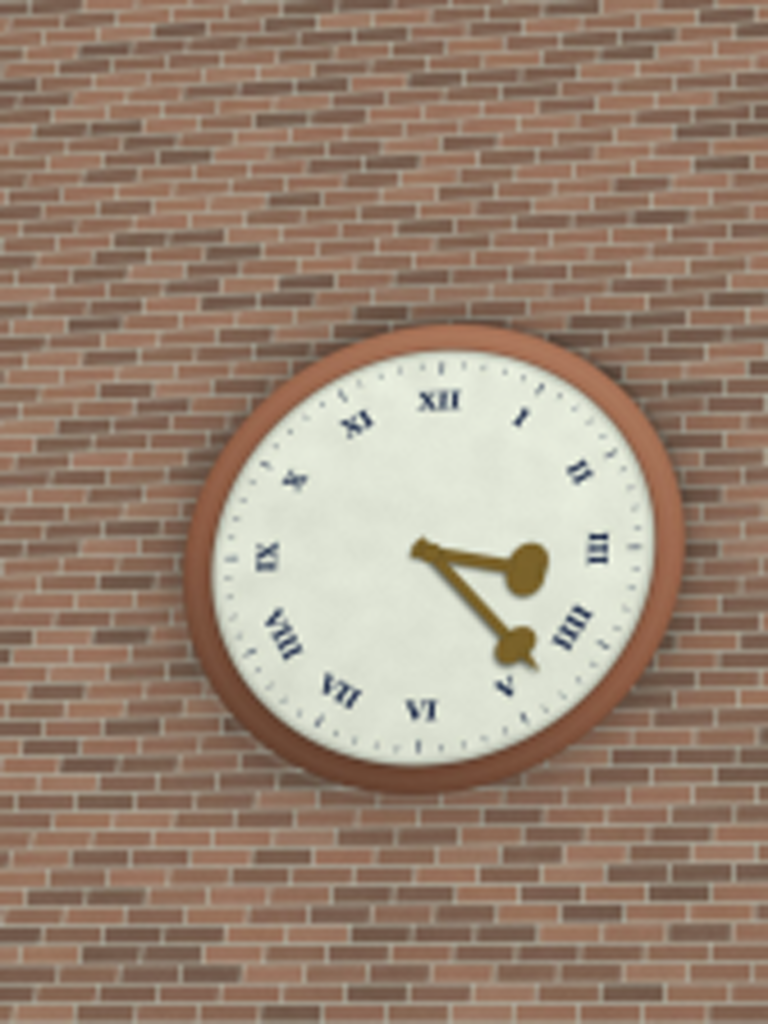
3.23
